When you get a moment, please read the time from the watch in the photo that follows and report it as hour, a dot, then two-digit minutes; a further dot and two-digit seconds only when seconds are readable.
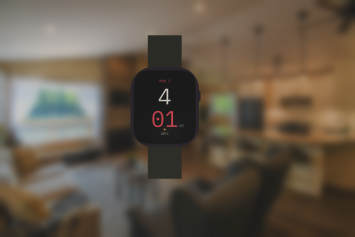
4.01
